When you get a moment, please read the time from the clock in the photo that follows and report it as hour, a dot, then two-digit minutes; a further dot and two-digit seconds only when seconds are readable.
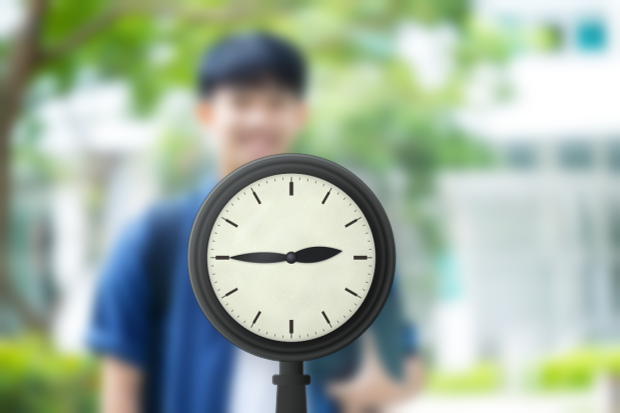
2.45
